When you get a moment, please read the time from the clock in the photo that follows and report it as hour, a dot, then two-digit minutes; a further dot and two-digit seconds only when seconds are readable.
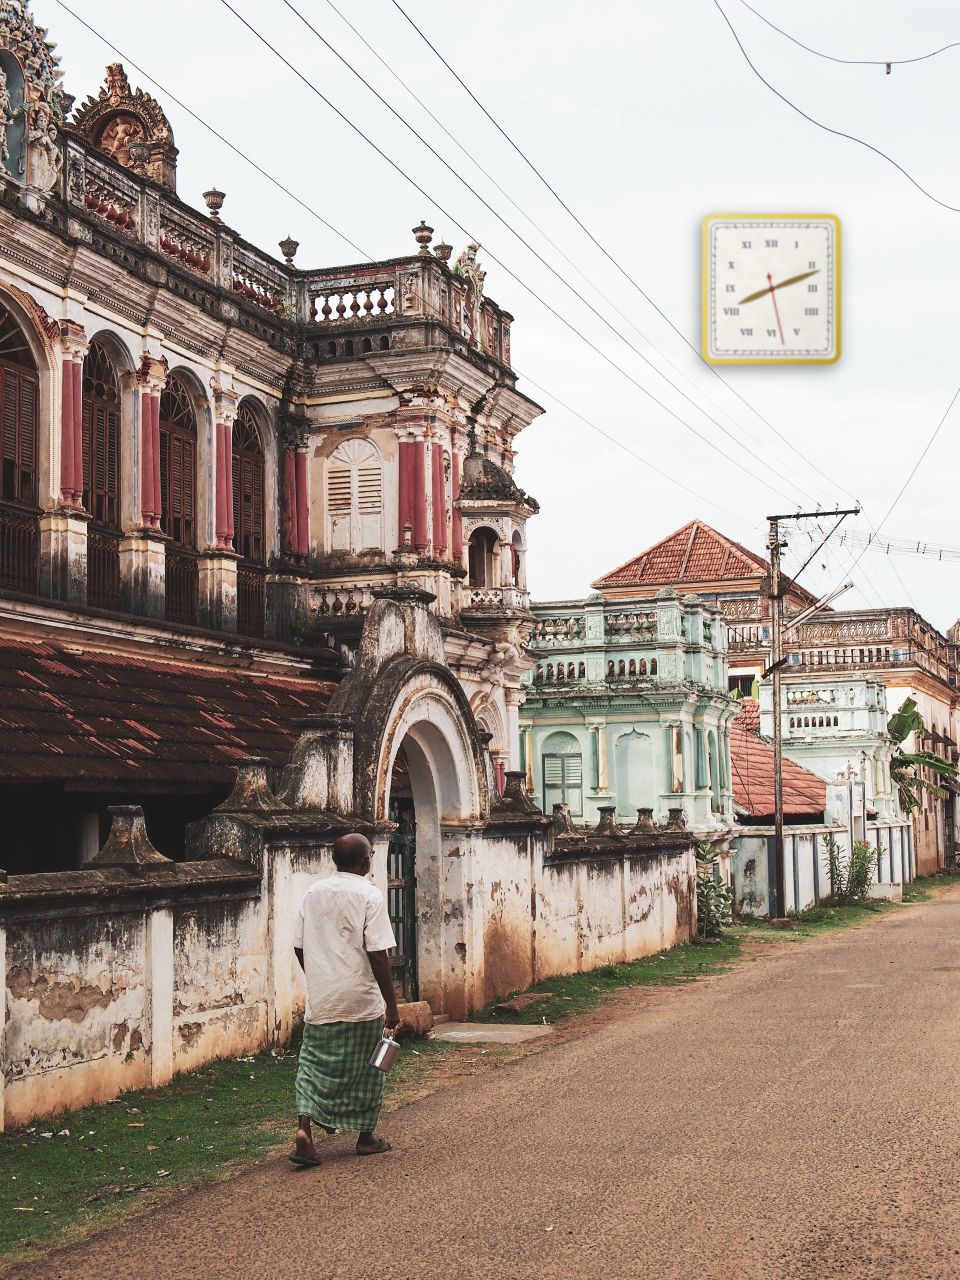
8.11.28
